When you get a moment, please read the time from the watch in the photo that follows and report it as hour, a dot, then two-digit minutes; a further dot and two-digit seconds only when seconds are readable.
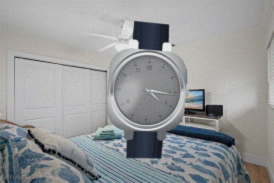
4.16
